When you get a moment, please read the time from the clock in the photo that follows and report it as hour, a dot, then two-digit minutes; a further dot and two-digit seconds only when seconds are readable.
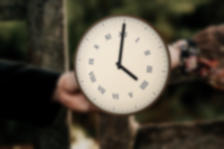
4.00
